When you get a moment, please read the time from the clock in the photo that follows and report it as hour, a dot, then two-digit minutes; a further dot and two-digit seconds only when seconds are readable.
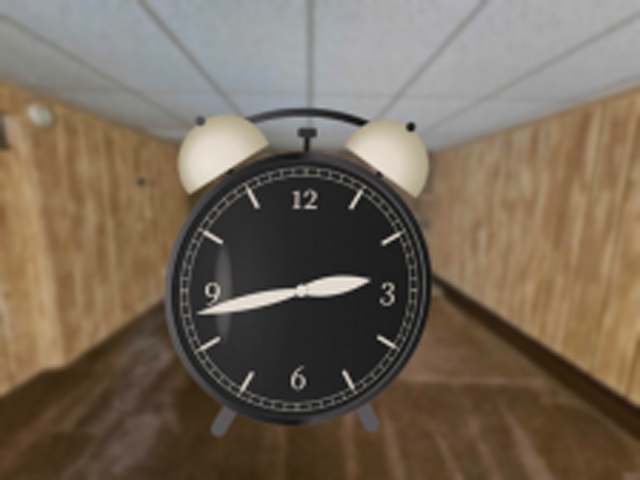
2.43
